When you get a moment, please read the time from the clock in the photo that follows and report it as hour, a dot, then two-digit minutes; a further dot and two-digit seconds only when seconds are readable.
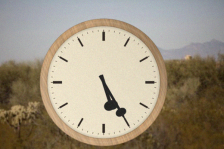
5.25
